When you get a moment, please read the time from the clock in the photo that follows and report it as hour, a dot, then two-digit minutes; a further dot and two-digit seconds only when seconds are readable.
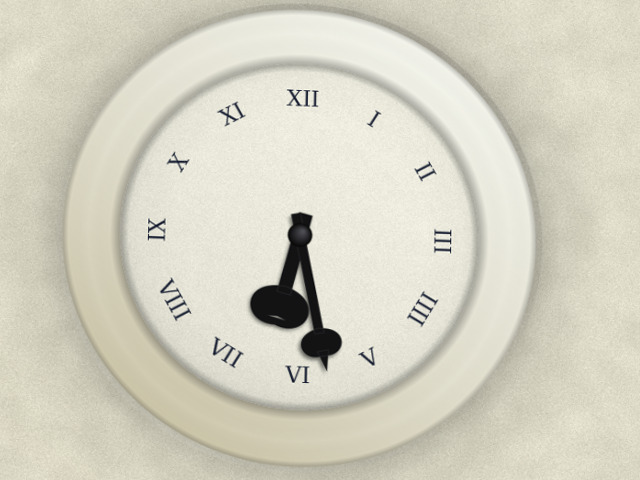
6.28
